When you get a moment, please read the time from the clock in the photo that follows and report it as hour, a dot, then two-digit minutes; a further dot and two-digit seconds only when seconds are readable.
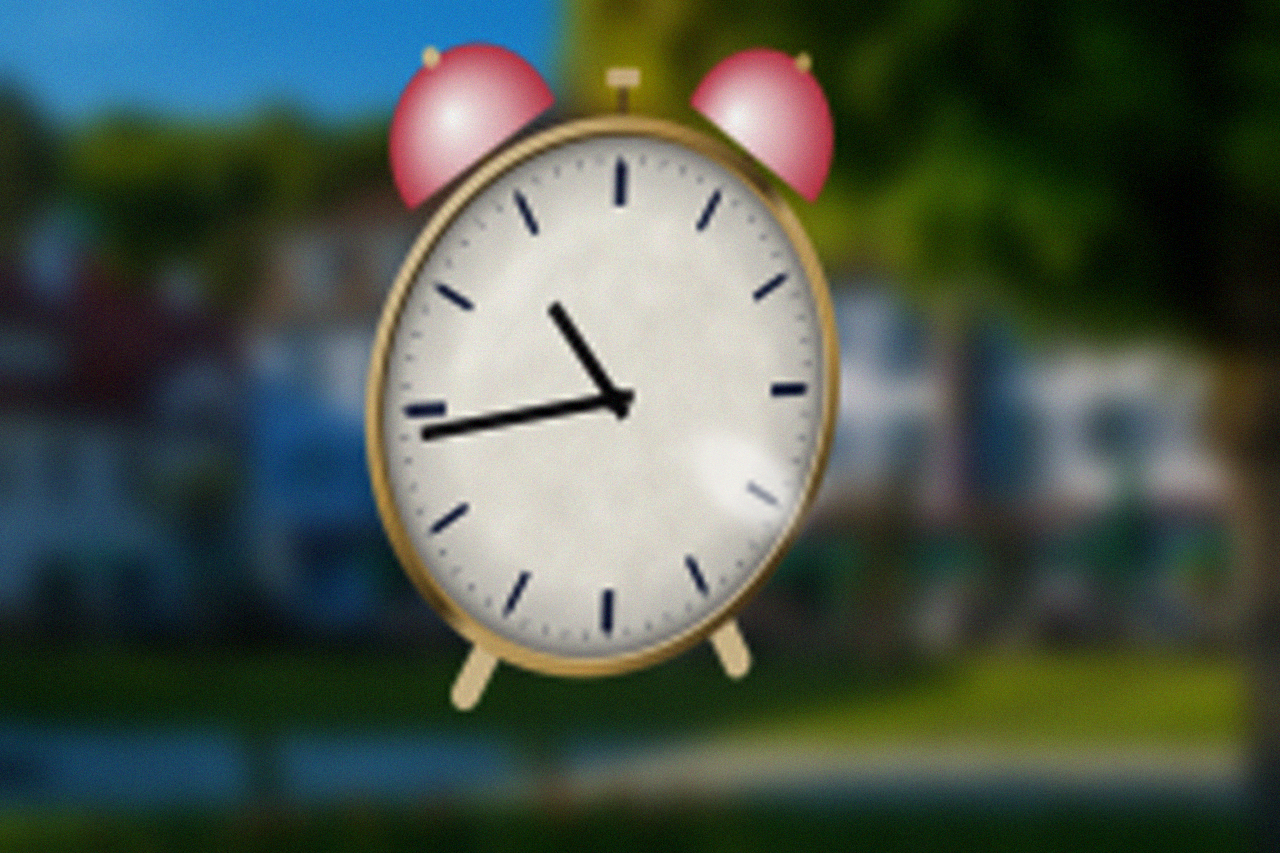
10.44
